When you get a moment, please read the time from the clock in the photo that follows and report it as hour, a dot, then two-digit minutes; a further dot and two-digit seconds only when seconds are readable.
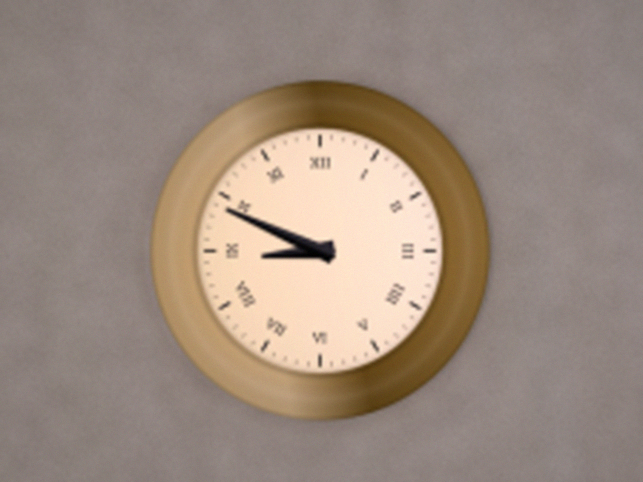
8.49
